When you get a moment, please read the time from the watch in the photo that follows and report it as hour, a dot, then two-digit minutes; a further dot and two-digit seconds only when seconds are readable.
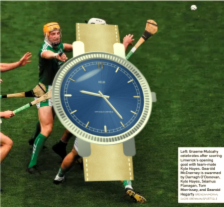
9.24
